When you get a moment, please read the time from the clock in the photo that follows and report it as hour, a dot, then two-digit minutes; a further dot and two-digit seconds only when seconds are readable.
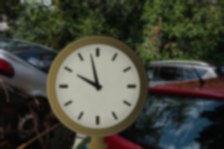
9.58
